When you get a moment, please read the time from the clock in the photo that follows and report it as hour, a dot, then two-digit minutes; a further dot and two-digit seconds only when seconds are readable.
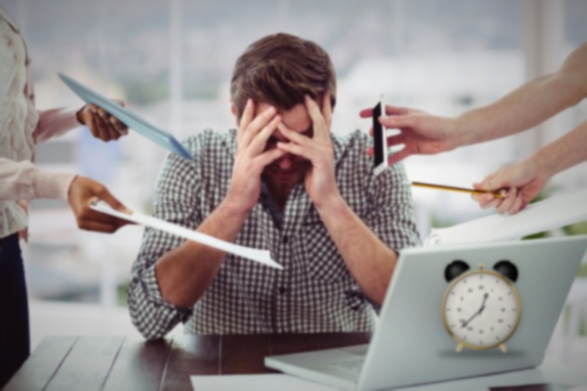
12.38
